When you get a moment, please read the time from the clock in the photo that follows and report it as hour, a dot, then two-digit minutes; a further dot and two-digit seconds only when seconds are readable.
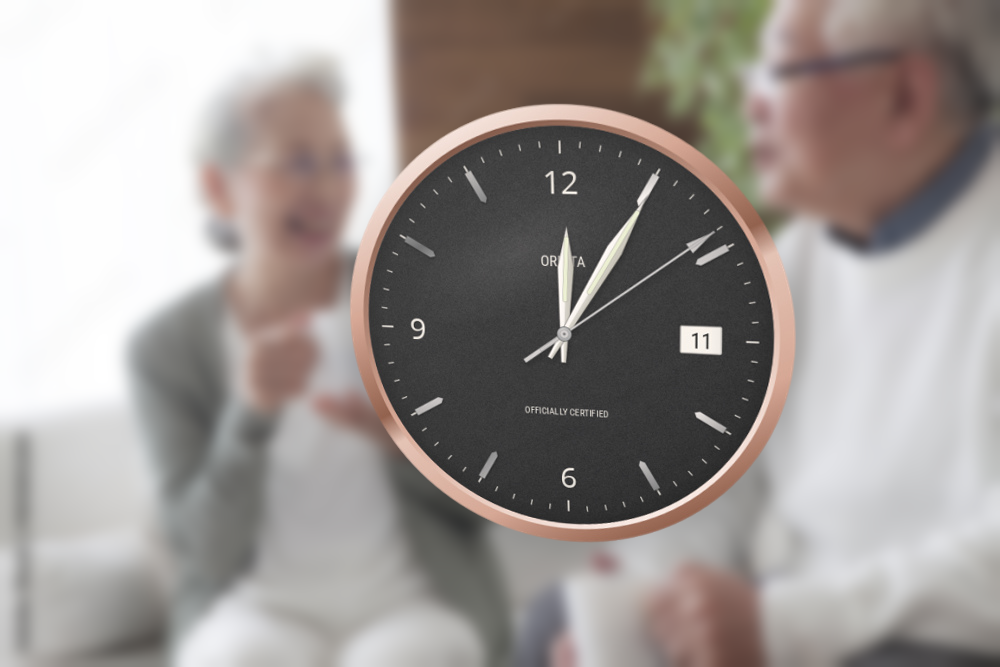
12.05.09
